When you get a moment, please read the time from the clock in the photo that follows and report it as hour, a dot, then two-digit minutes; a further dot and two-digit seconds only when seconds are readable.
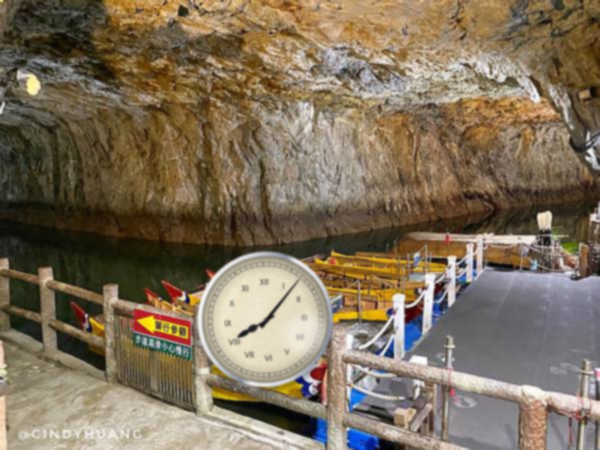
8.07
